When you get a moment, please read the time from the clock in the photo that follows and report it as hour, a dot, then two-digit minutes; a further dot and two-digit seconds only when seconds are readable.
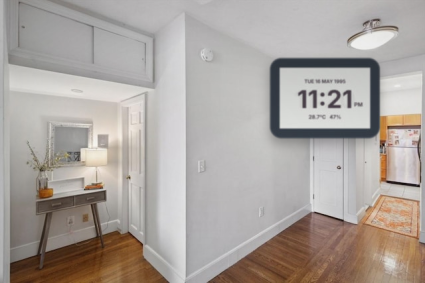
11.21
